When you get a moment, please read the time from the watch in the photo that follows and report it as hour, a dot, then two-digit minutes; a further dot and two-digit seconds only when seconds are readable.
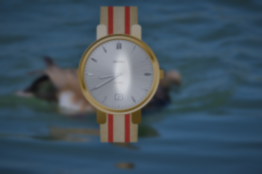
8.40
